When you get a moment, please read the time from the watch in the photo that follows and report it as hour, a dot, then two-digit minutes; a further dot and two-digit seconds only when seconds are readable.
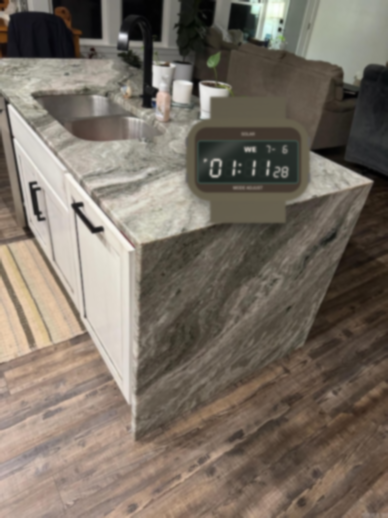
1.11
